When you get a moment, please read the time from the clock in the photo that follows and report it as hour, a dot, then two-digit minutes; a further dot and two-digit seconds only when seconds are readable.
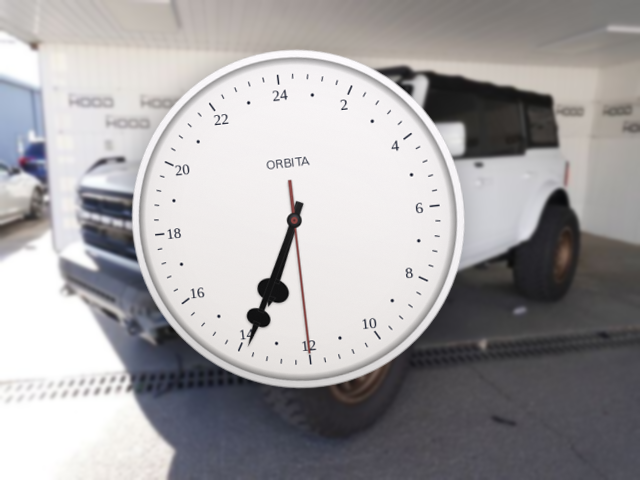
13.34.30
